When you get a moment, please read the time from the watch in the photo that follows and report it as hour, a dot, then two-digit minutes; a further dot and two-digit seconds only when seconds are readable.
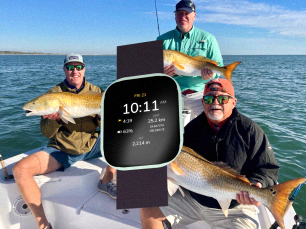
10.11
